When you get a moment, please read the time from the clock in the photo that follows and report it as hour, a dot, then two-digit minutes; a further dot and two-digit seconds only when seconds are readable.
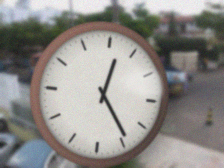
12.24
